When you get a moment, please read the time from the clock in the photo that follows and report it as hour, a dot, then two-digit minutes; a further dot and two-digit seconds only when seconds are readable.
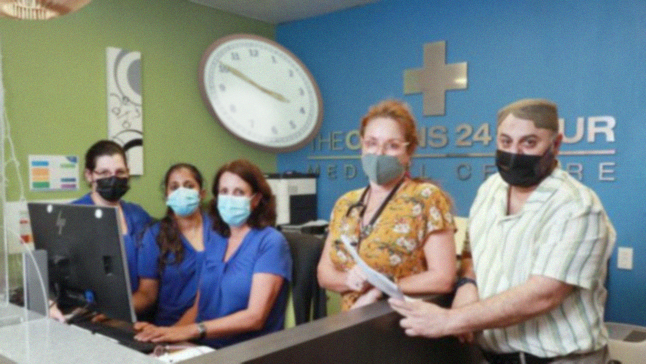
3.51
